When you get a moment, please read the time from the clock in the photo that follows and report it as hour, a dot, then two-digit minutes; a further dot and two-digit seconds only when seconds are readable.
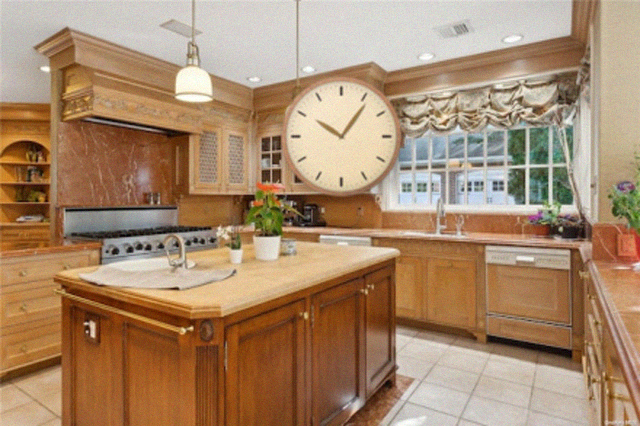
10.06
